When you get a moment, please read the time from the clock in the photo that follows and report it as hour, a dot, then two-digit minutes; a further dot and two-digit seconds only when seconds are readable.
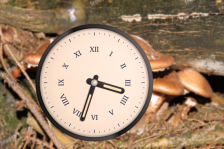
3.33
